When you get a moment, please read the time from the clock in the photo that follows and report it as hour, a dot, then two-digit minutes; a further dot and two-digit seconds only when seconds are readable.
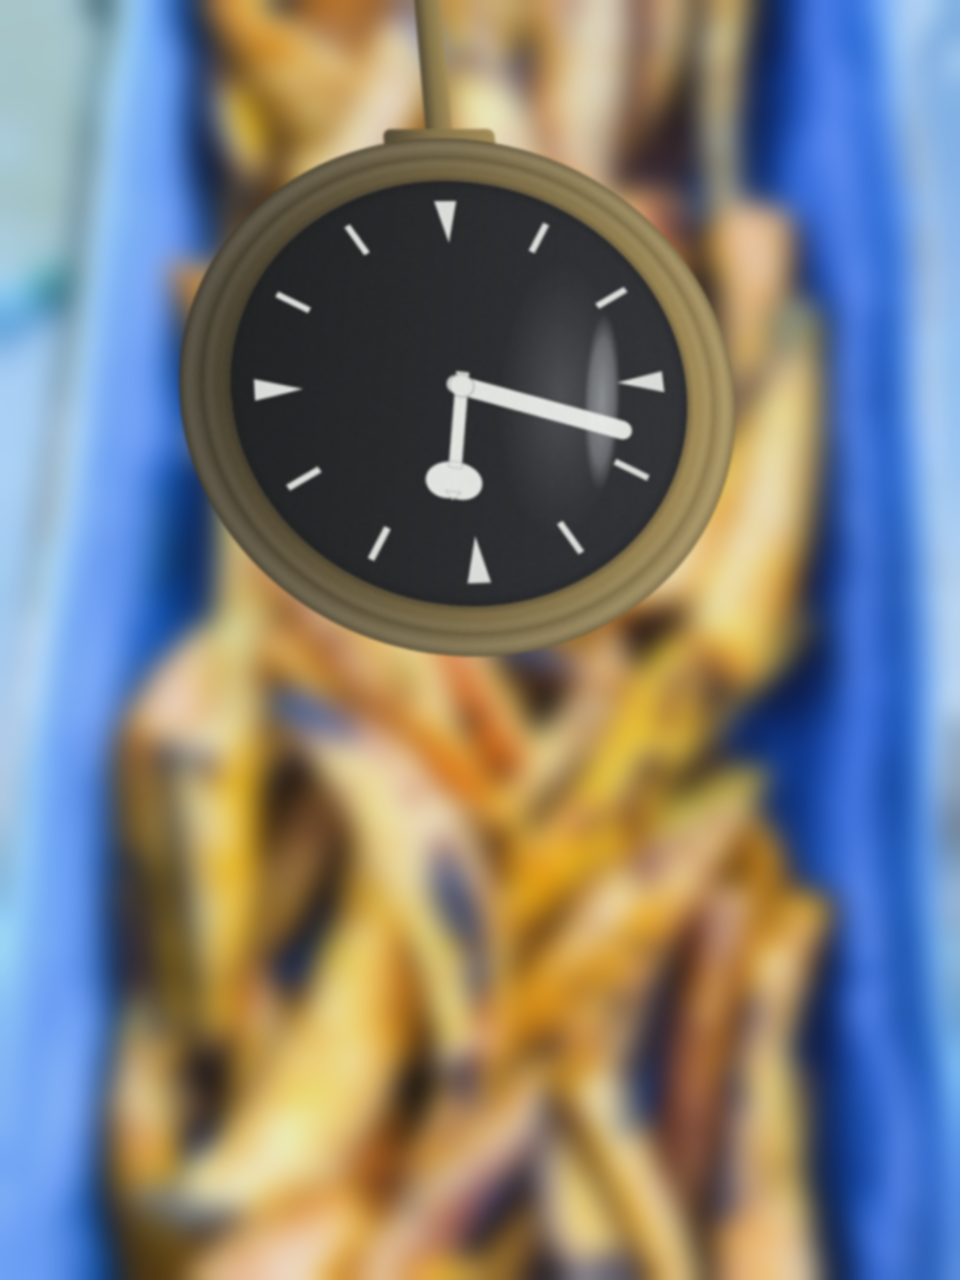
6.18
